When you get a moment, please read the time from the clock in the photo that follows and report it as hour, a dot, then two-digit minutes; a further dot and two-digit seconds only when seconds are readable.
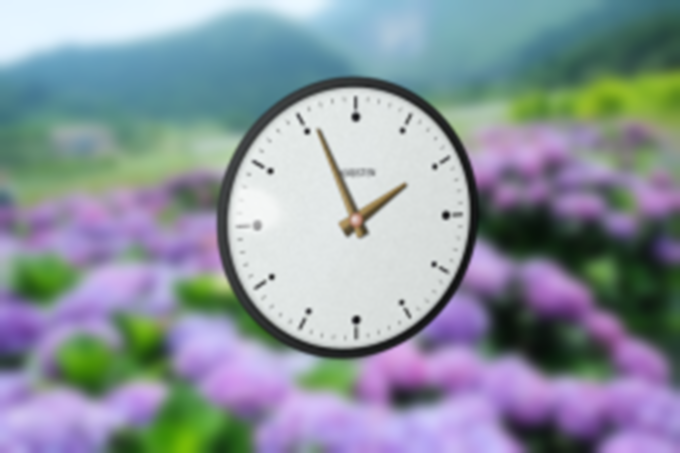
1.56
